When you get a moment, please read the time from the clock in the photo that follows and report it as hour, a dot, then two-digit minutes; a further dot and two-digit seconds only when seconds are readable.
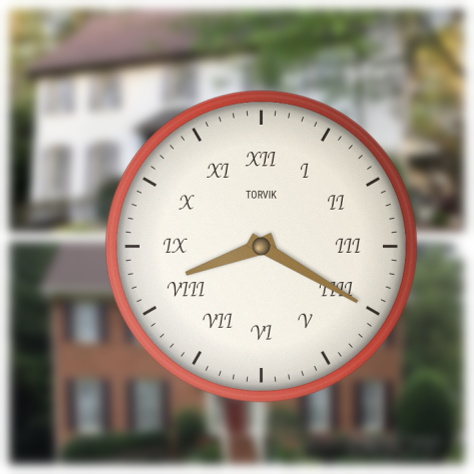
8.20
